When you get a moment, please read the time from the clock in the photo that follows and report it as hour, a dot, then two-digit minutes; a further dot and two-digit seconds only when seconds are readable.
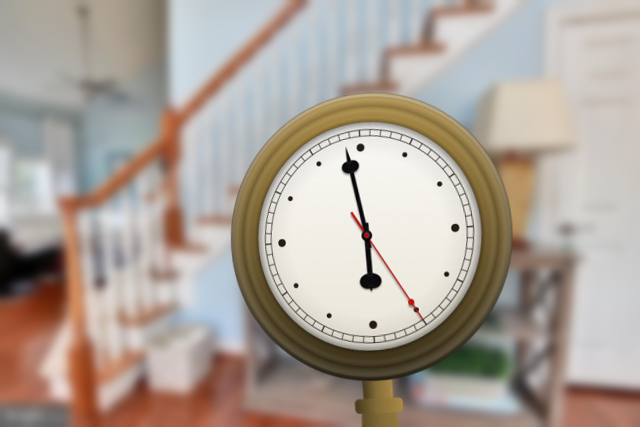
5.58.25
